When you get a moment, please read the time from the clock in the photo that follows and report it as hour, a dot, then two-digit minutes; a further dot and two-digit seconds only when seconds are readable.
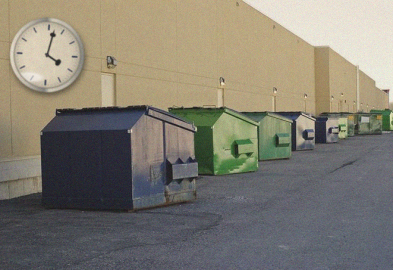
4.02
